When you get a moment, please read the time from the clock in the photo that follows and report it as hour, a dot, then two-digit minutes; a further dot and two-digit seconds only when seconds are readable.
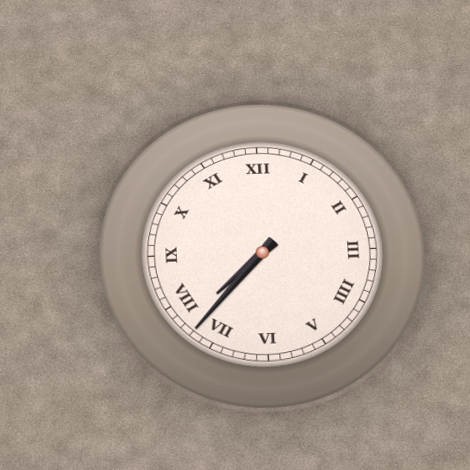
7.37
